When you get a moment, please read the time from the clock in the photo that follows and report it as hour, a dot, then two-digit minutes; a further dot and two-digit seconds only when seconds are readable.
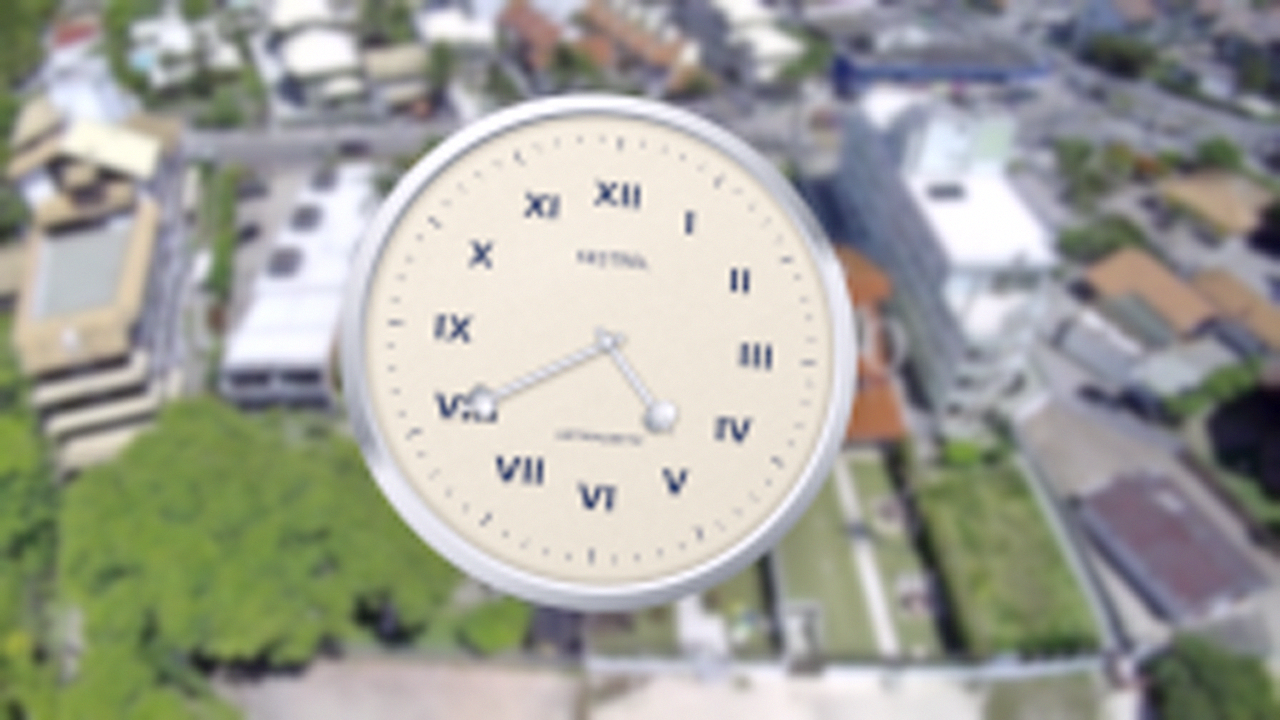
4.40
